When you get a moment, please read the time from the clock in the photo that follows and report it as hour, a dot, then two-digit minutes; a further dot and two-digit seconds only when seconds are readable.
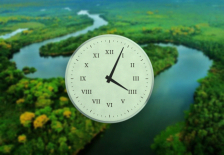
4.04
